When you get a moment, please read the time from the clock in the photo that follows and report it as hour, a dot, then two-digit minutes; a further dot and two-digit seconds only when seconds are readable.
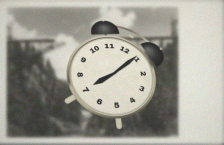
7.04
